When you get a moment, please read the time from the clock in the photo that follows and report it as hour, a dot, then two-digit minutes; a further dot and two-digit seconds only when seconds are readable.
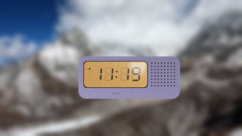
11.19
